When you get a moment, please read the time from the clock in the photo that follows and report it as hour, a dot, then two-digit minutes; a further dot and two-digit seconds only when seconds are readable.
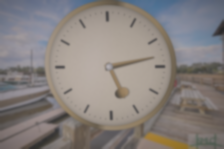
5.13
